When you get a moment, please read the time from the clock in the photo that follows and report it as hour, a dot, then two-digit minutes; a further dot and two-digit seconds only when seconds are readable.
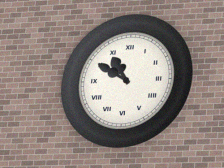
10.50
